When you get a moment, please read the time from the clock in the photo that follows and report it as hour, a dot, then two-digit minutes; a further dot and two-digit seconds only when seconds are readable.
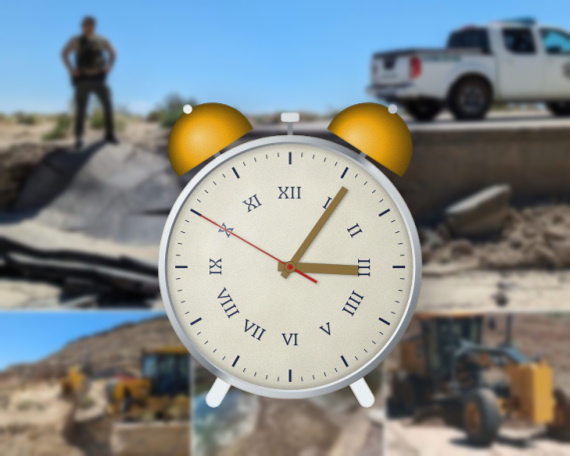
3.05.50
